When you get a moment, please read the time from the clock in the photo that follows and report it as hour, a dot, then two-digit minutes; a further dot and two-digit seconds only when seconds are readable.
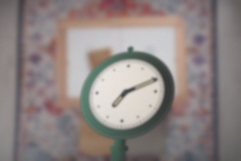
7.11
